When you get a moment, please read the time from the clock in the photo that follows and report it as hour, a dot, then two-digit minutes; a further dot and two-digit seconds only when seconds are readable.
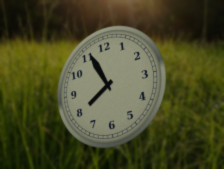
7.56
